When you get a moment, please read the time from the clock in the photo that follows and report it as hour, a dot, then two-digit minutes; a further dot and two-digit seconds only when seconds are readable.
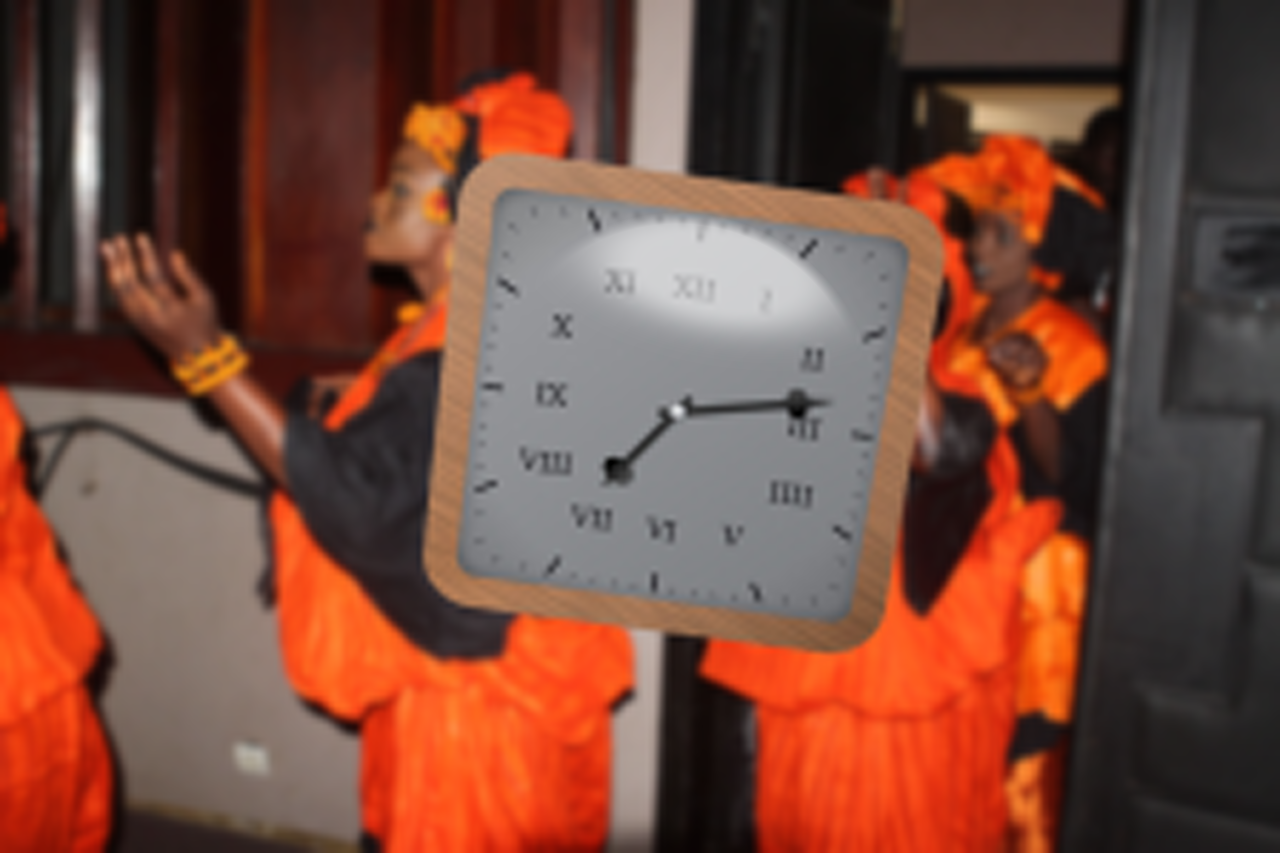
7.13
